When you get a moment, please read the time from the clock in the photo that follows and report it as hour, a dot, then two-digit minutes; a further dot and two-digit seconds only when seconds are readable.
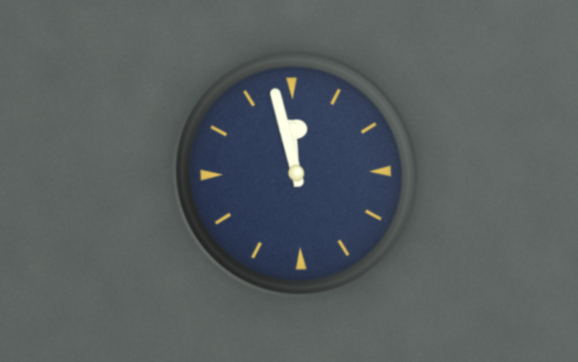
11.58
